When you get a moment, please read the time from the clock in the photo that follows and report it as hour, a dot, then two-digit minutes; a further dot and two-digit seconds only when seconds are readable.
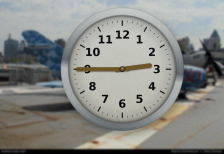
2.45
